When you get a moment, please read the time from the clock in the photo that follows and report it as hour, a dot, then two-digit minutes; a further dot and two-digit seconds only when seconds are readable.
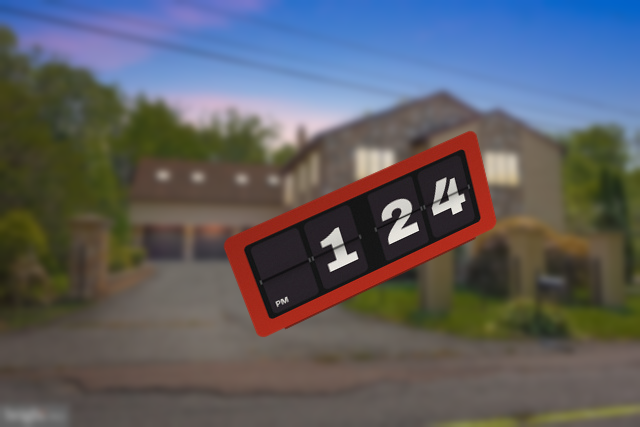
1.24
